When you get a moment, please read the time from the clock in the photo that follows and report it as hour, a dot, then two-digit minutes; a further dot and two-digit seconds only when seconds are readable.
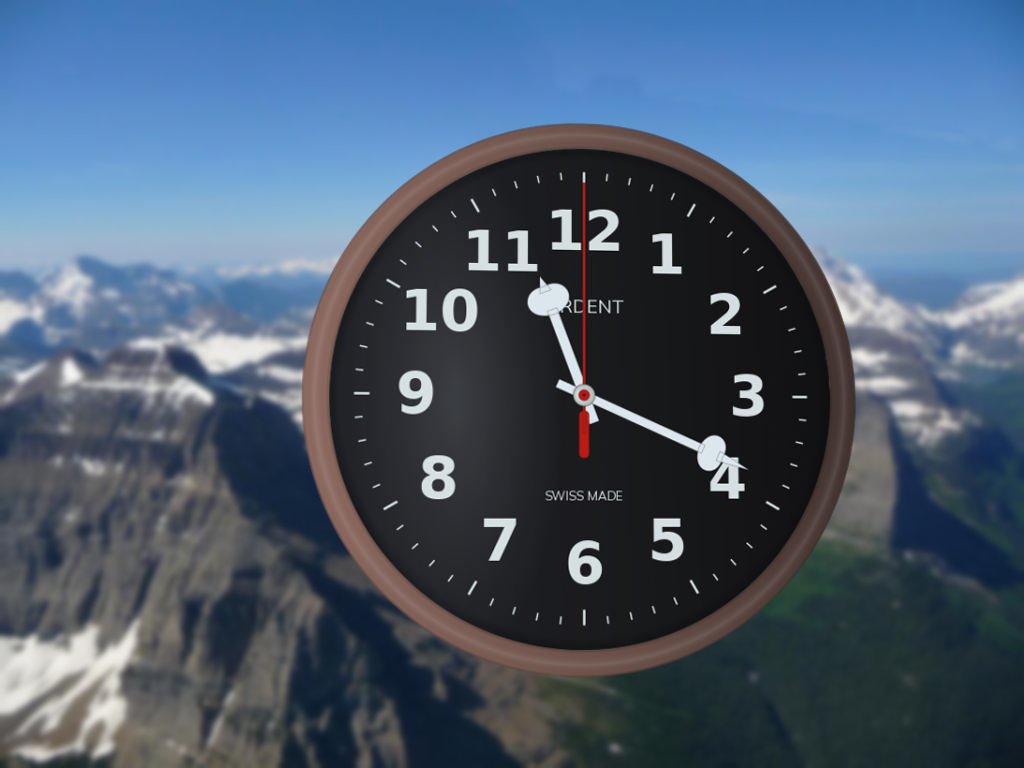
11.19.00
